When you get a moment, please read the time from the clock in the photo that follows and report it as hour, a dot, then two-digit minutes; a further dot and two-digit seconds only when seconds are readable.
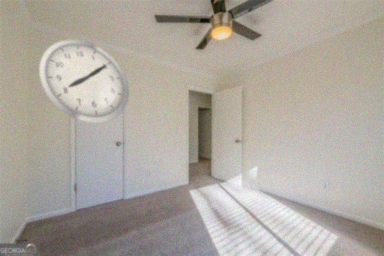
8.10
